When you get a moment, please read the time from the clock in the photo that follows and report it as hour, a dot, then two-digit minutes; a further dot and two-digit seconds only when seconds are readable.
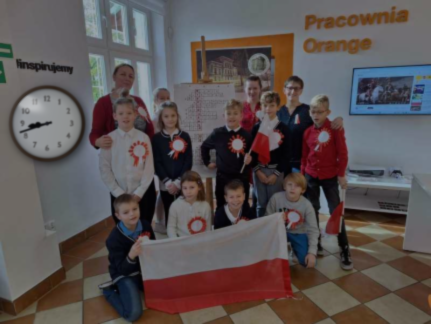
8.42
